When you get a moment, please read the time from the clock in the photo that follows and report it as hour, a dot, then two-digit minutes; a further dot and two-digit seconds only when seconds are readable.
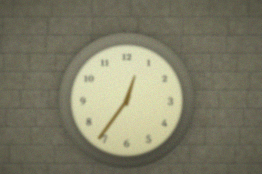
12.36
